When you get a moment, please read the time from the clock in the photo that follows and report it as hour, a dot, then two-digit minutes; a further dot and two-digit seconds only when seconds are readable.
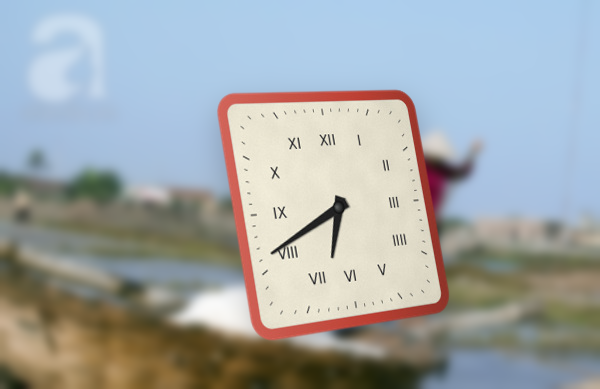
6.41
